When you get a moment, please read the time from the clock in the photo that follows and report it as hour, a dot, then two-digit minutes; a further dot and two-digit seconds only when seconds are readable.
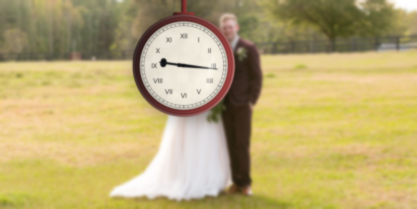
9.16
